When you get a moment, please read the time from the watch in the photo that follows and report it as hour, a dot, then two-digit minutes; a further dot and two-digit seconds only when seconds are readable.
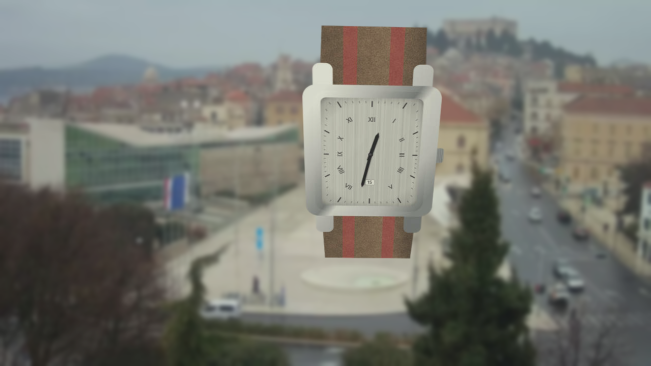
12.32
